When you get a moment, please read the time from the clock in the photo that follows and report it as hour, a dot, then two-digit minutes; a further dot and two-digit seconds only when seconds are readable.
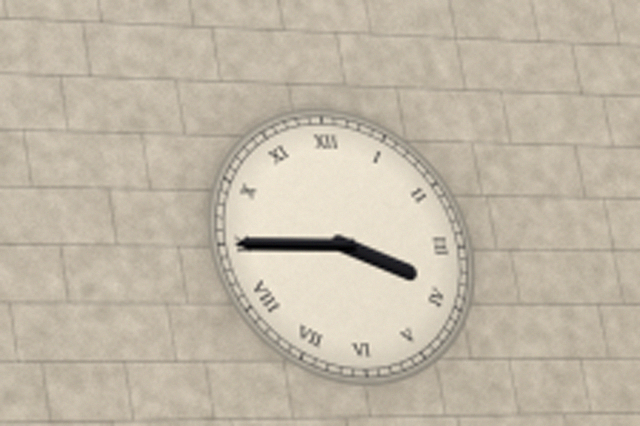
3.45
